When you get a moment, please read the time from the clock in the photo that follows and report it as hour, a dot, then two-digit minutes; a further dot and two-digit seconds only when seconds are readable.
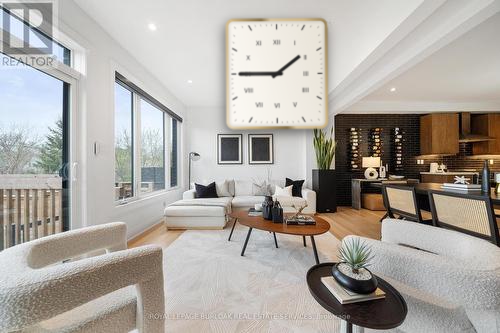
1.45
